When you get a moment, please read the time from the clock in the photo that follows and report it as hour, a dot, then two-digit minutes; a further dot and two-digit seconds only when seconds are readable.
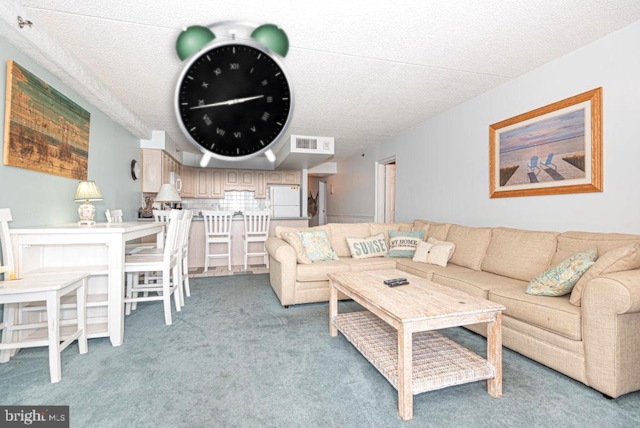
2.44
